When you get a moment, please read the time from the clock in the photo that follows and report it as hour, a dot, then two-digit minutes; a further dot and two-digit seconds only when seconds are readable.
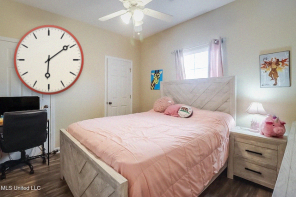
6.09
